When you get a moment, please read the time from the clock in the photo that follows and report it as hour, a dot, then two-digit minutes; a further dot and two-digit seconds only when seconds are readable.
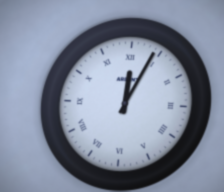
12.04
